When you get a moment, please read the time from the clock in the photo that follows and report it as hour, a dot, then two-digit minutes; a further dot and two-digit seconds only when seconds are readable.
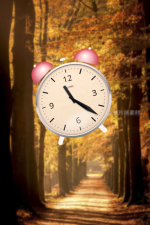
11.23
